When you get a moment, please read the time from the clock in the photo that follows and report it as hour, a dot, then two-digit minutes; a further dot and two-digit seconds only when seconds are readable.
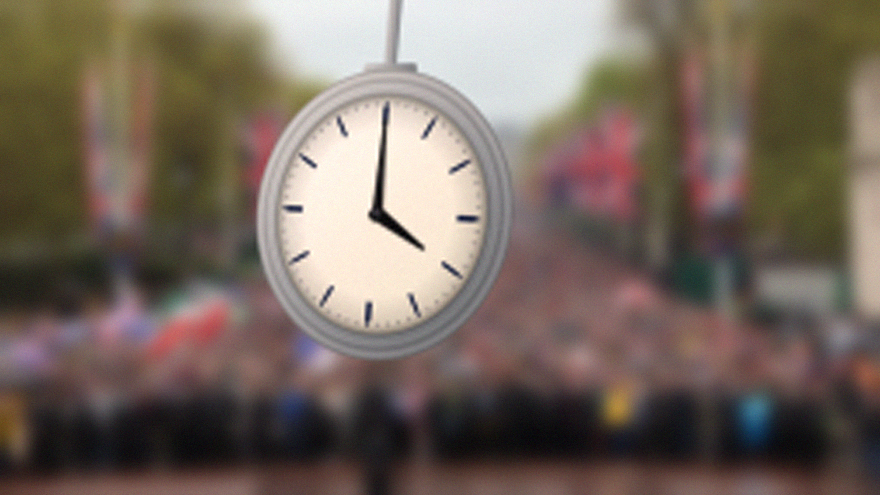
4.00
